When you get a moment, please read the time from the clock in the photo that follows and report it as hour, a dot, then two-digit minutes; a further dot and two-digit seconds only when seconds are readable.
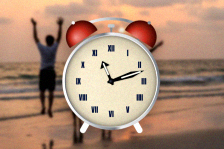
11.12
